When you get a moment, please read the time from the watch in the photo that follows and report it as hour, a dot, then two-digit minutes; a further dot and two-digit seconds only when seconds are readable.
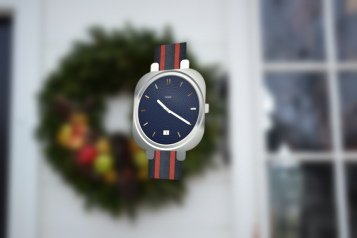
10.20
